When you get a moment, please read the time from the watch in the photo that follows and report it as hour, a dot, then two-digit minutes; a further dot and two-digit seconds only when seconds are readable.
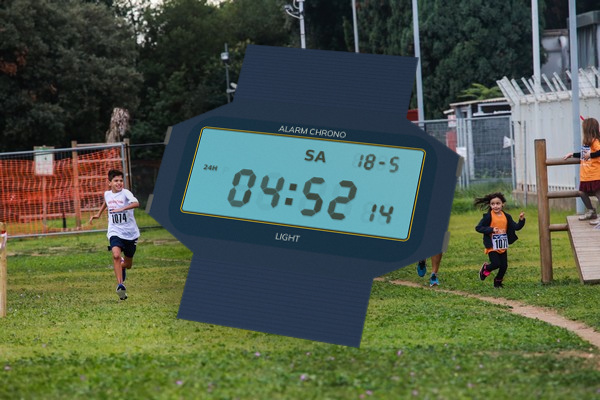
4.52.14
